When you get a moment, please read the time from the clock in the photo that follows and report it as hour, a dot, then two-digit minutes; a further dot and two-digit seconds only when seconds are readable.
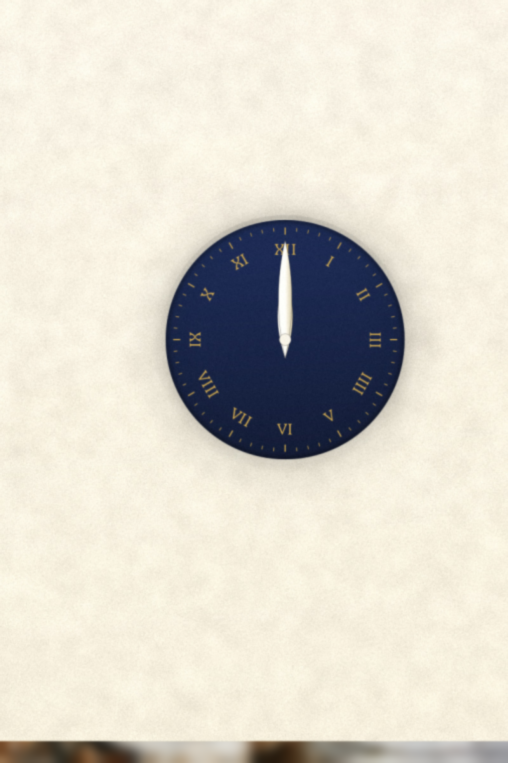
12.00
